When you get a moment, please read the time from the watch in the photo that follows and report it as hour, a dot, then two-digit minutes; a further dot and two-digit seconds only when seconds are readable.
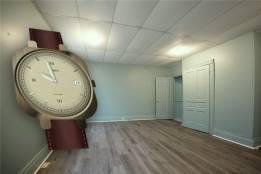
9.58
